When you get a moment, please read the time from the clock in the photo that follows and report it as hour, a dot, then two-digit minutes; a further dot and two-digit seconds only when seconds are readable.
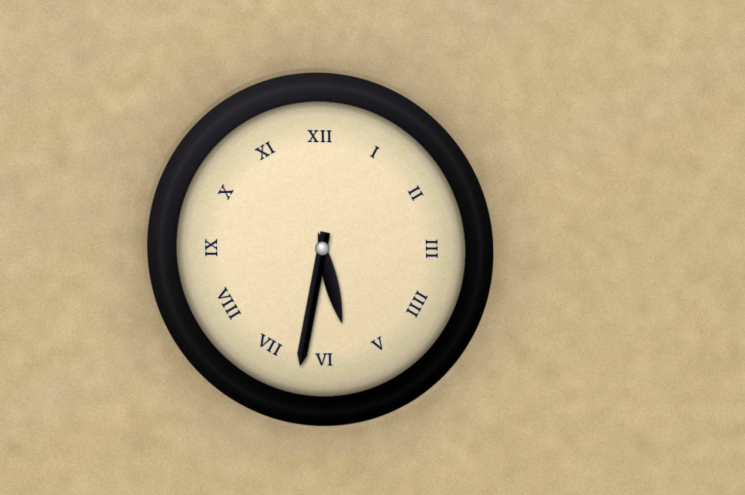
5.32
